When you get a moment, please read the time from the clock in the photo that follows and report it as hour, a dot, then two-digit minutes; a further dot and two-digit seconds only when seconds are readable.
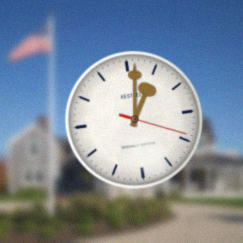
1.01.19
